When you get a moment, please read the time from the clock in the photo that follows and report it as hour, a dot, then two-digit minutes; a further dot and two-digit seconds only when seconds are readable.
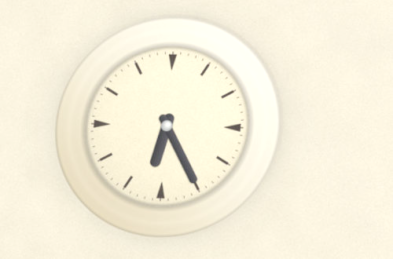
6.25
